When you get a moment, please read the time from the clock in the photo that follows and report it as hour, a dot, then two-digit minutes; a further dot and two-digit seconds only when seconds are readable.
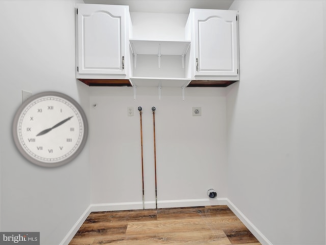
8.10
